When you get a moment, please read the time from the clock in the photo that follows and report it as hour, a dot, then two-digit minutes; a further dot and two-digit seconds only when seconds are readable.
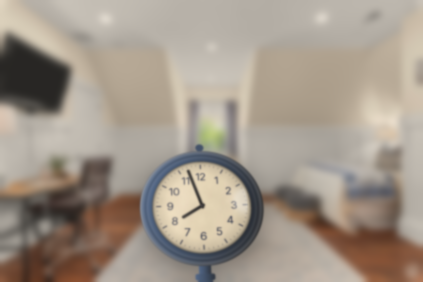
7.57
